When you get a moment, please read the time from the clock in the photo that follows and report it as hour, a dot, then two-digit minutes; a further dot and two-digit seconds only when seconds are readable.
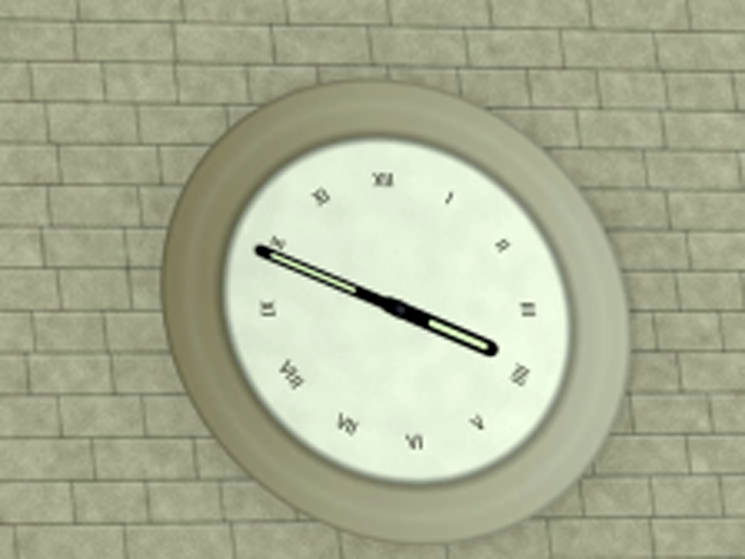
3.49
